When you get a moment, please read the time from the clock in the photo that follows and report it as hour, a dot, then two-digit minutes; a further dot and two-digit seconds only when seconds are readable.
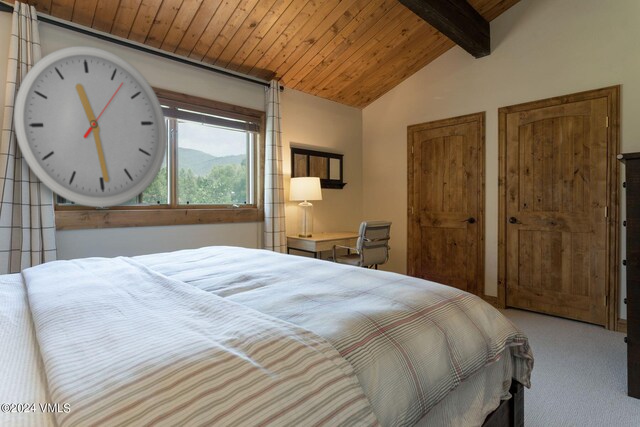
11.29.07
